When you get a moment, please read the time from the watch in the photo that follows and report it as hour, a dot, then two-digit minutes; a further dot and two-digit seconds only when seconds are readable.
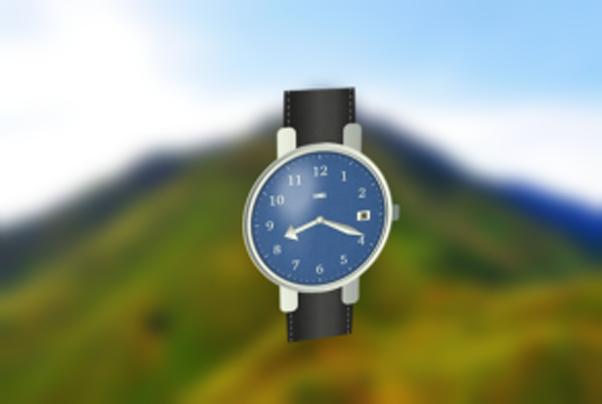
8.19
